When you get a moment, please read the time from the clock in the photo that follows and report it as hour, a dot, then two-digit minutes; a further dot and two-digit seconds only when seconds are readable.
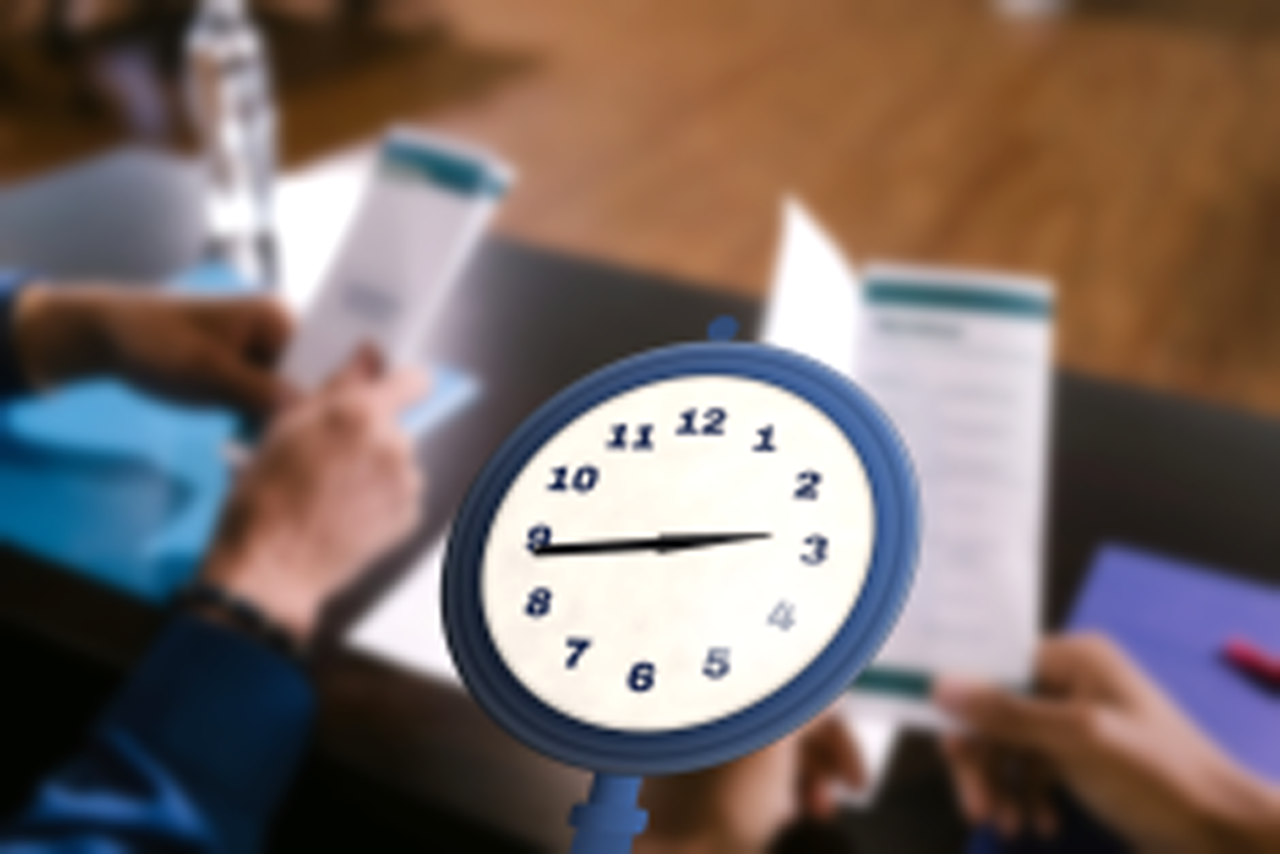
2.44
